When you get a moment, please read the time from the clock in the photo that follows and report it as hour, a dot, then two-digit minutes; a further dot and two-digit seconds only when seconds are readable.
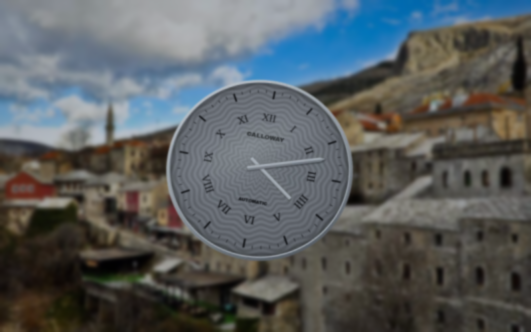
4.12
